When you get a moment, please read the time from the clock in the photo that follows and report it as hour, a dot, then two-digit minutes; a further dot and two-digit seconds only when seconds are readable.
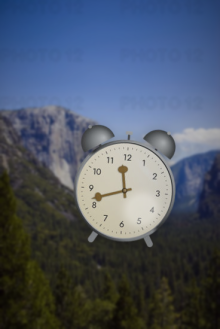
11.42
